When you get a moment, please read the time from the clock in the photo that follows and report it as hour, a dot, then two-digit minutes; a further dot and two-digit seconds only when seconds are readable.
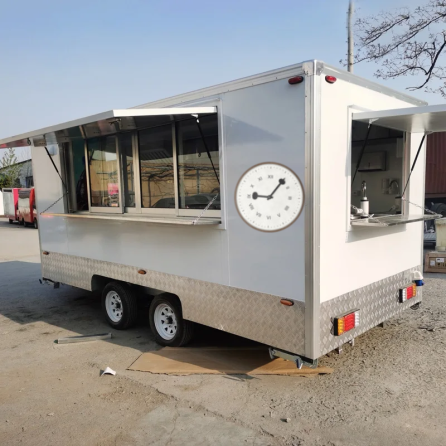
9.06
